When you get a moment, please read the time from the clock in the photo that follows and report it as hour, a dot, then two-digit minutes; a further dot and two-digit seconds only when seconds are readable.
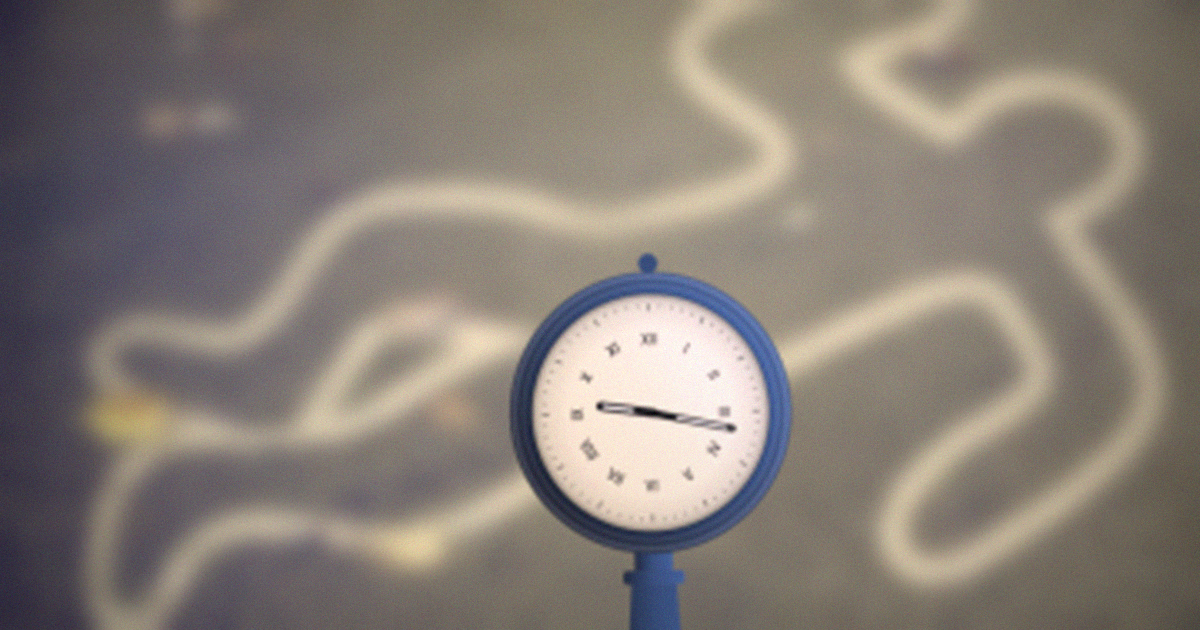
9.17
